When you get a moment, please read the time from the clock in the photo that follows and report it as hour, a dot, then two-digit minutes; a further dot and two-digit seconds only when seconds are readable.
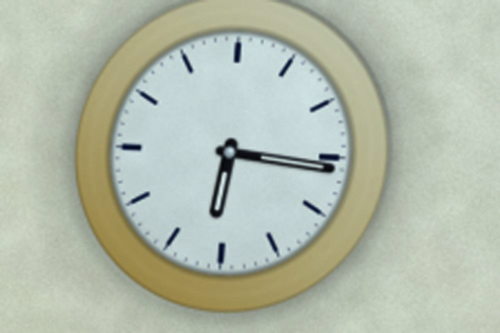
6.16
